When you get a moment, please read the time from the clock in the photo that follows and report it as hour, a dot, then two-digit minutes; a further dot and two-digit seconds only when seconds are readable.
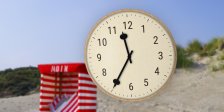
11.35
